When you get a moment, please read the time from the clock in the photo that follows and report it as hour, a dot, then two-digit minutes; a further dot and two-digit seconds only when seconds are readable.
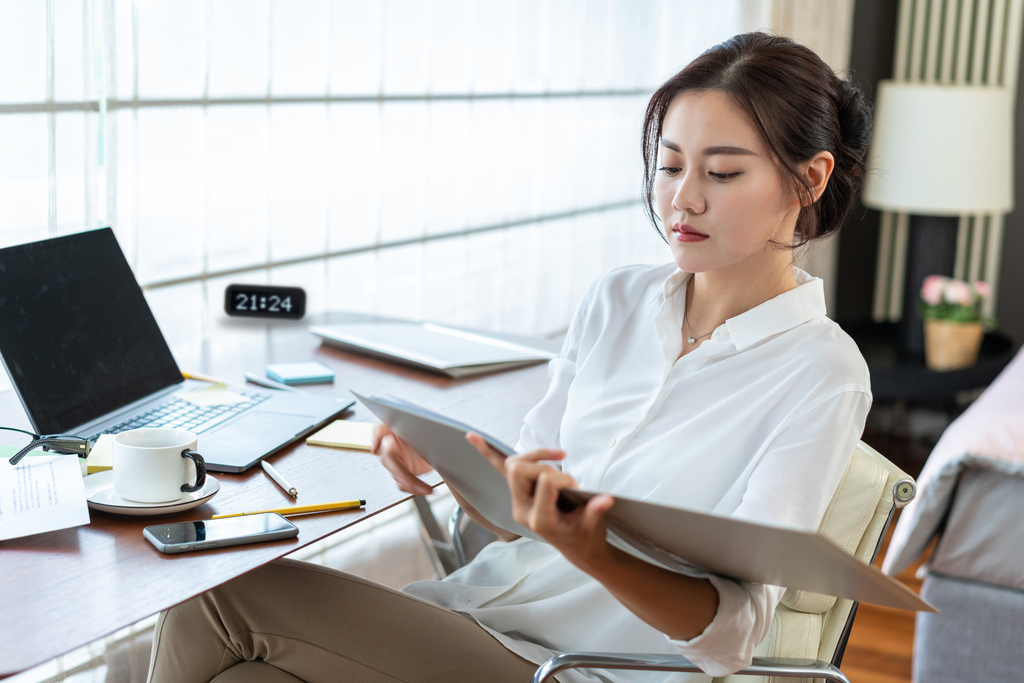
21.24
